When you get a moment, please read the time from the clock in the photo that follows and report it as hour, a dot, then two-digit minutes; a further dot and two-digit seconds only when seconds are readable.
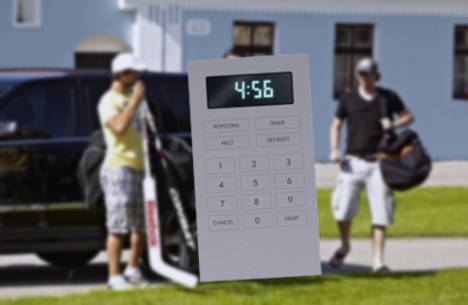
4.56
